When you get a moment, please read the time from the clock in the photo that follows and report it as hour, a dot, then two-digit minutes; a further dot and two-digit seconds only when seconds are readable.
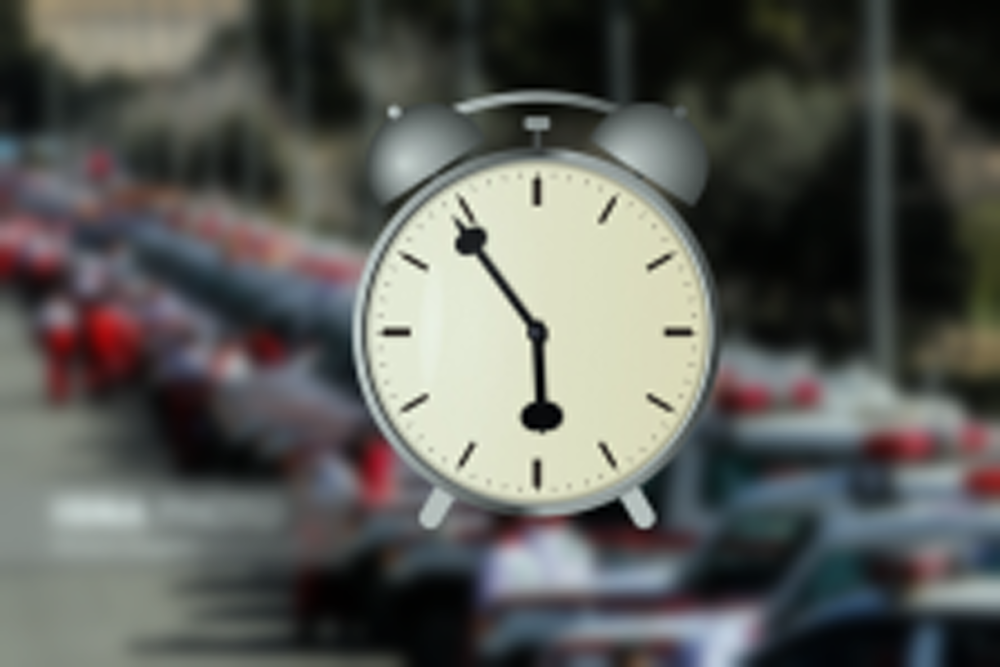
5.54
